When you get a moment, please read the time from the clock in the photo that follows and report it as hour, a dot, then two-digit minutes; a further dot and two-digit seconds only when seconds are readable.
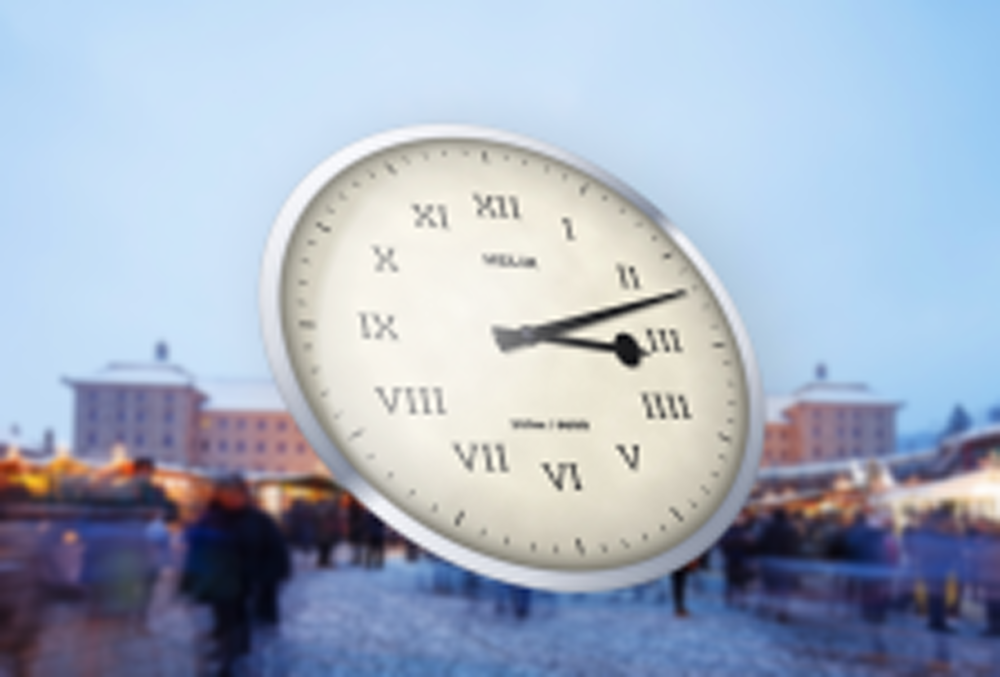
3.12
